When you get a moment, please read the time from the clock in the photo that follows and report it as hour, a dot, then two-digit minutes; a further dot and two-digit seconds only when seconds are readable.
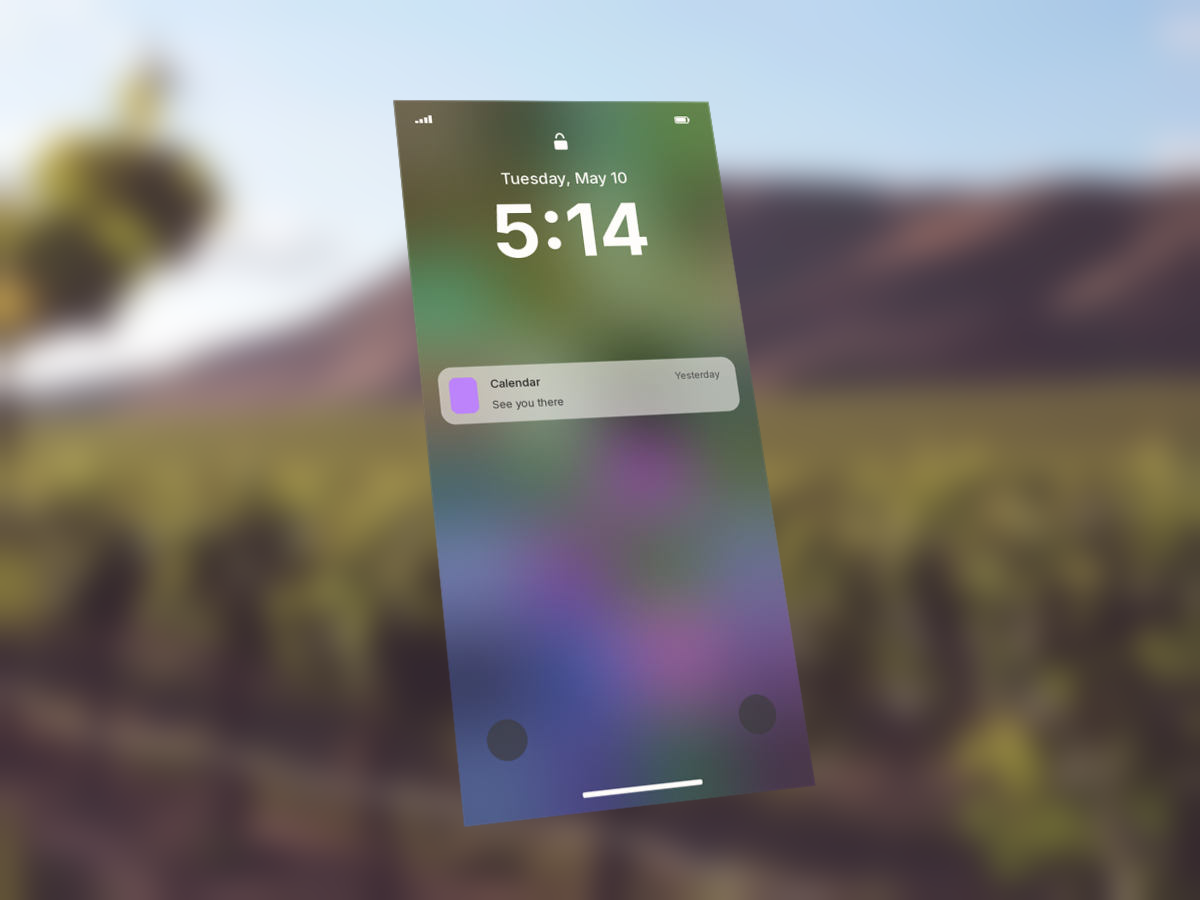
5.14
